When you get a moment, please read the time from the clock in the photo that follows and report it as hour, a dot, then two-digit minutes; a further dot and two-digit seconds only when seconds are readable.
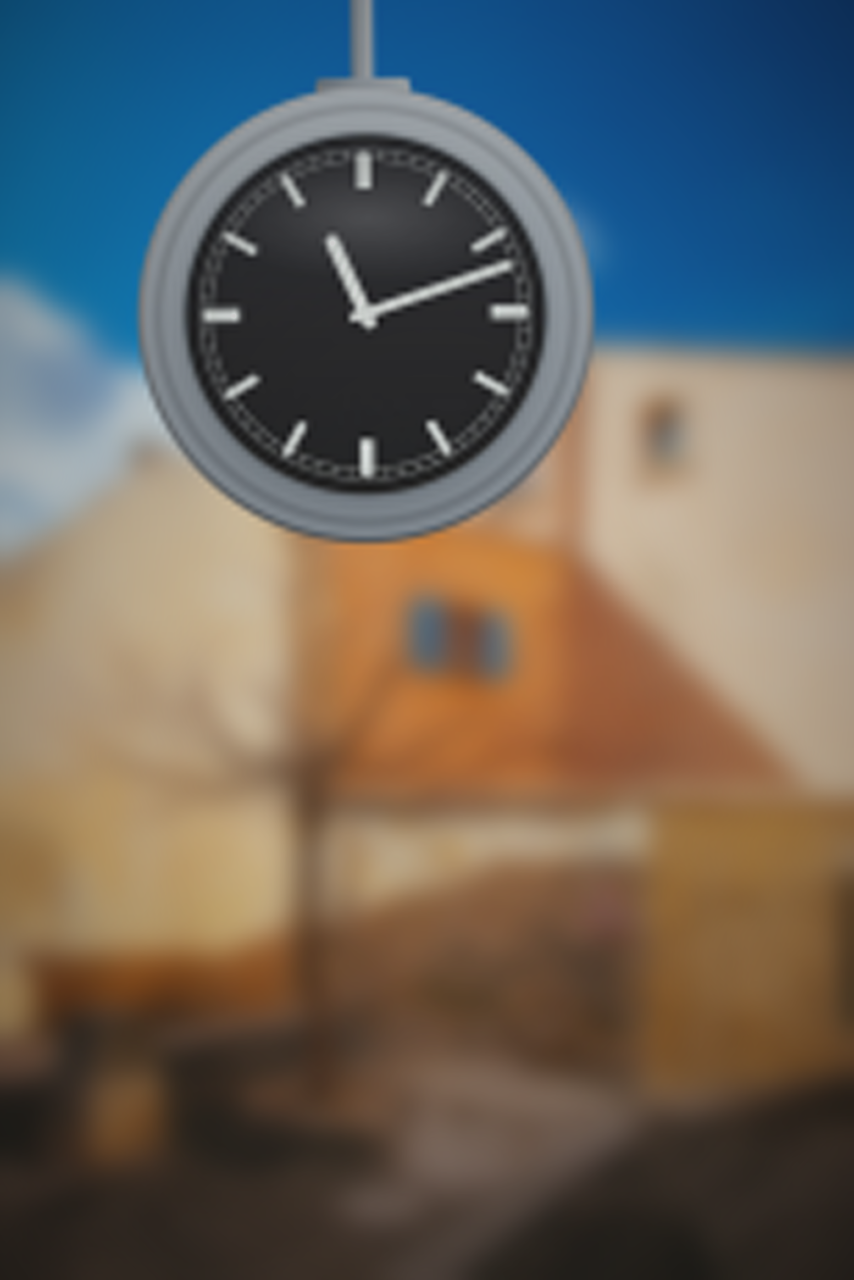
11.12
